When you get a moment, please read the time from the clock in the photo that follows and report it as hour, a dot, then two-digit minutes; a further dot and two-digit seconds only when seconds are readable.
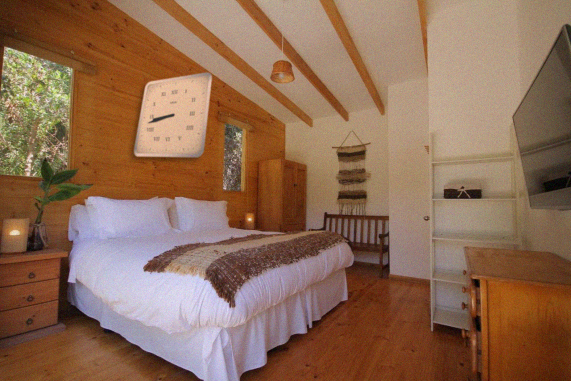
8.43
